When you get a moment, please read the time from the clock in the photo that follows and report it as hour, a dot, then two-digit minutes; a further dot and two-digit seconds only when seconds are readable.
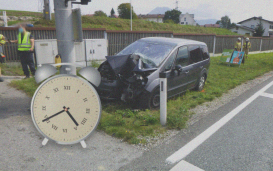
4.40
